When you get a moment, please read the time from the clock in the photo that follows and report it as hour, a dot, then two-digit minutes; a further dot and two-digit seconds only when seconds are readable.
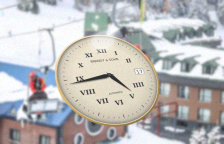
4.44
